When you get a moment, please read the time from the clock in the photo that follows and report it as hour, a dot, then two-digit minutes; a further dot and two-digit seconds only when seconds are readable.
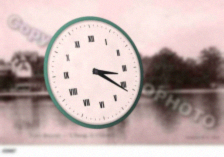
3.21
